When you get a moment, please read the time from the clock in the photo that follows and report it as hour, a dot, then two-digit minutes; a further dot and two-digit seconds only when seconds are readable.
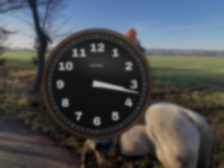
3.17
